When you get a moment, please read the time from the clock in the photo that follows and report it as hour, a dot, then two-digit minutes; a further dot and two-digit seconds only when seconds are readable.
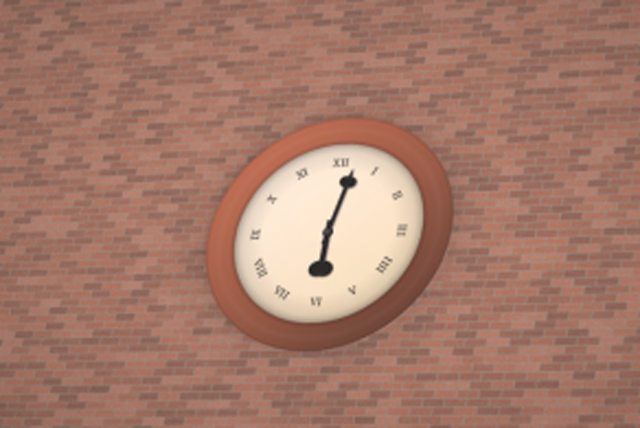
6.02
